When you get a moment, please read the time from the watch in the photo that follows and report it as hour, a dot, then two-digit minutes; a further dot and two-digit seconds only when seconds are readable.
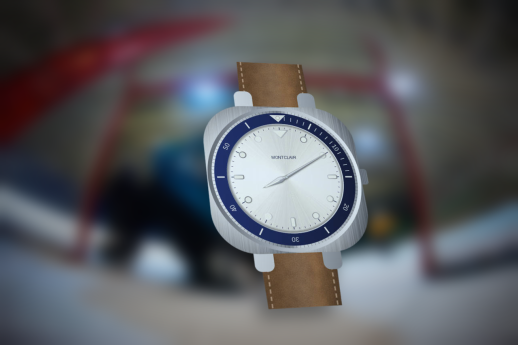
8.10
